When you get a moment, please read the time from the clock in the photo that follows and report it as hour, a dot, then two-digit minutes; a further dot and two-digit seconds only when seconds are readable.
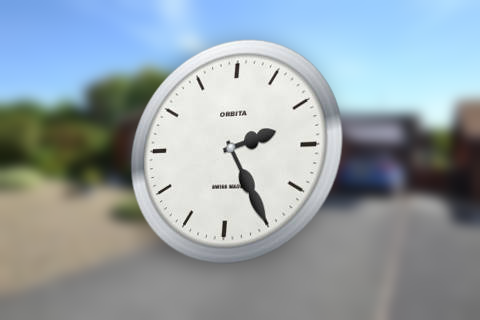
2.25
